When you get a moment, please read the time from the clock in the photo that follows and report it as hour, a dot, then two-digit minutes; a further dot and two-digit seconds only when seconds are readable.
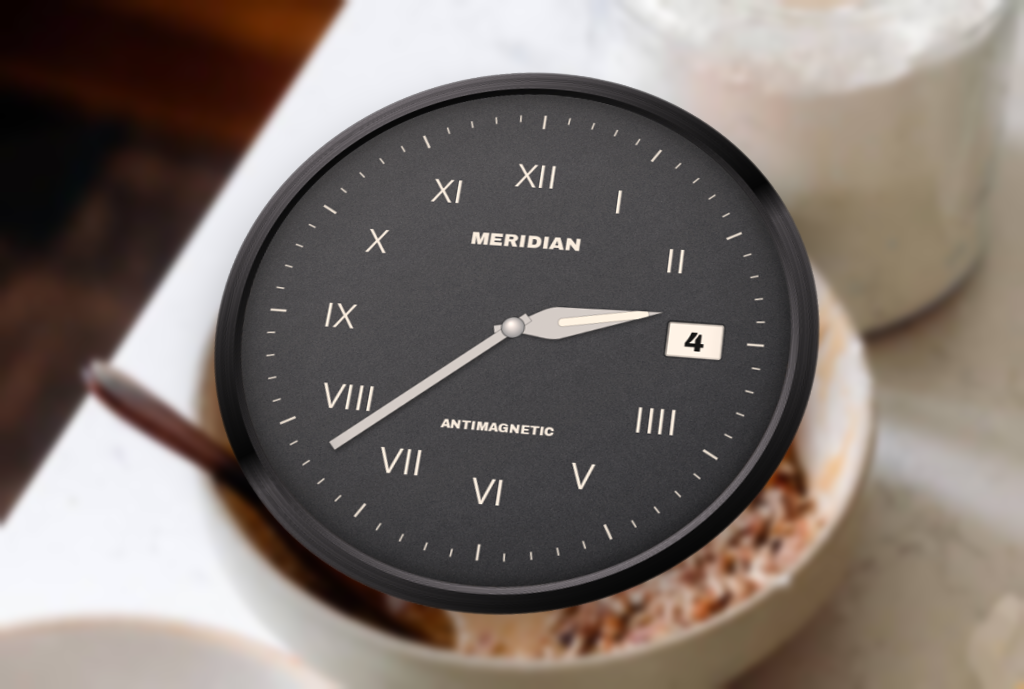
2.38
